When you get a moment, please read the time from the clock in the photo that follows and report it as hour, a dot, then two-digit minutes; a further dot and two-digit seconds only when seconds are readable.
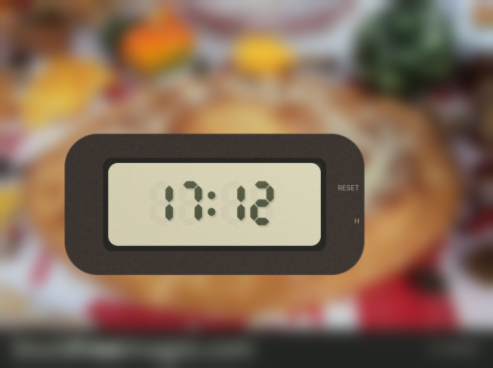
17.12
